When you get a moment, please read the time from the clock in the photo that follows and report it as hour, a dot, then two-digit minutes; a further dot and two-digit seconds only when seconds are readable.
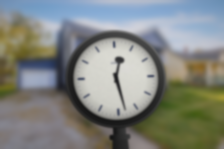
12.28
